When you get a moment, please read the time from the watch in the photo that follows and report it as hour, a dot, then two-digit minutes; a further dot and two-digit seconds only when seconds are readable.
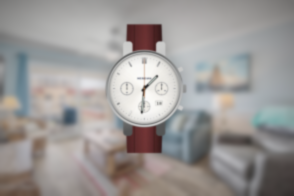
1.31
